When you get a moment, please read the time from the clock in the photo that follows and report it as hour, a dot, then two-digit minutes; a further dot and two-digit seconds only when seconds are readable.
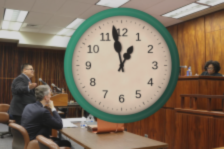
12.58
